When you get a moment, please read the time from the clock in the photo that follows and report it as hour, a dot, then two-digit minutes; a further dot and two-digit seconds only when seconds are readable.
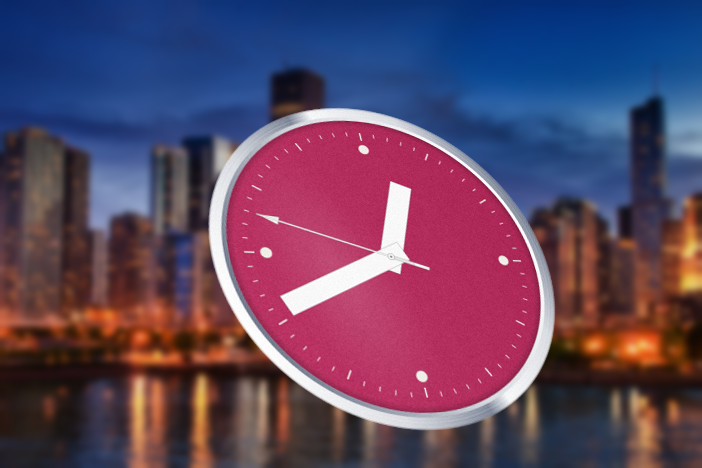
12.40.48
